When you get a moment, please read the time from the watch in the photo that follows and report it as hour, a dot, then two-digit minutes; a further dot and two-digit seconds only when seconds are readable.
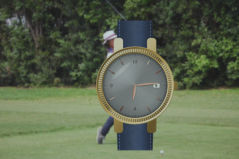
6.14
